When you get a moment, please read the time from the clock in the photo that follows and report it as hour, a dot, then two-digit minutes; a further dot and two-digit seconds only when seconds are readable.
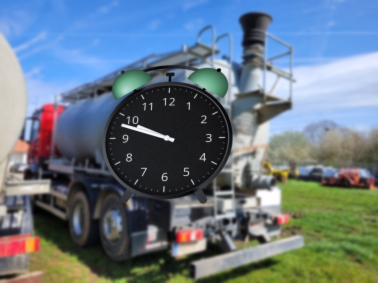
9.48
